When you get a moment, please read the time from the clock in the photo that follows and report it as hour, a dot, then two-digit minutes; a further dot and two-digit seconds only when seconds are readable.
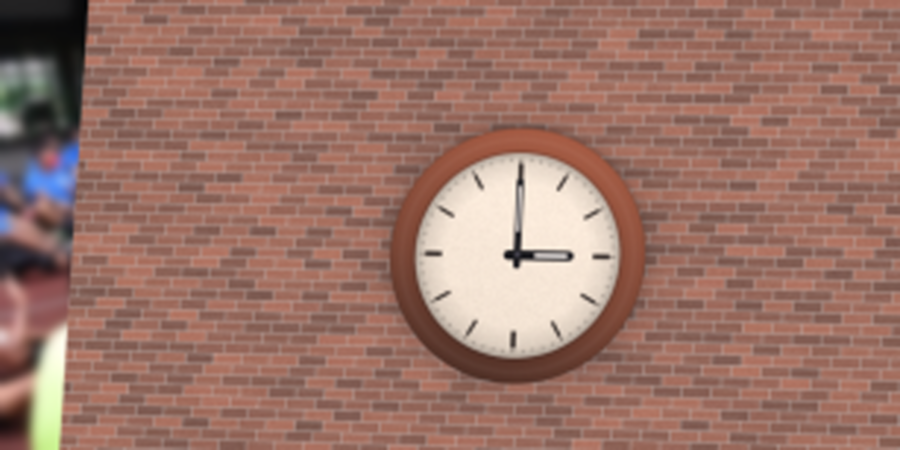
3.00
